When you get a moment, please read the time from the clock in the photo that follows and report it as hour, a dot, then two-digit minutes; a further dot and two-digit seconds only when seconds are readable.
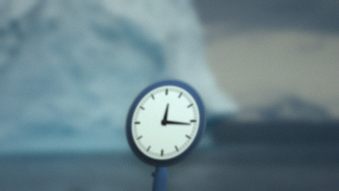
12.16
